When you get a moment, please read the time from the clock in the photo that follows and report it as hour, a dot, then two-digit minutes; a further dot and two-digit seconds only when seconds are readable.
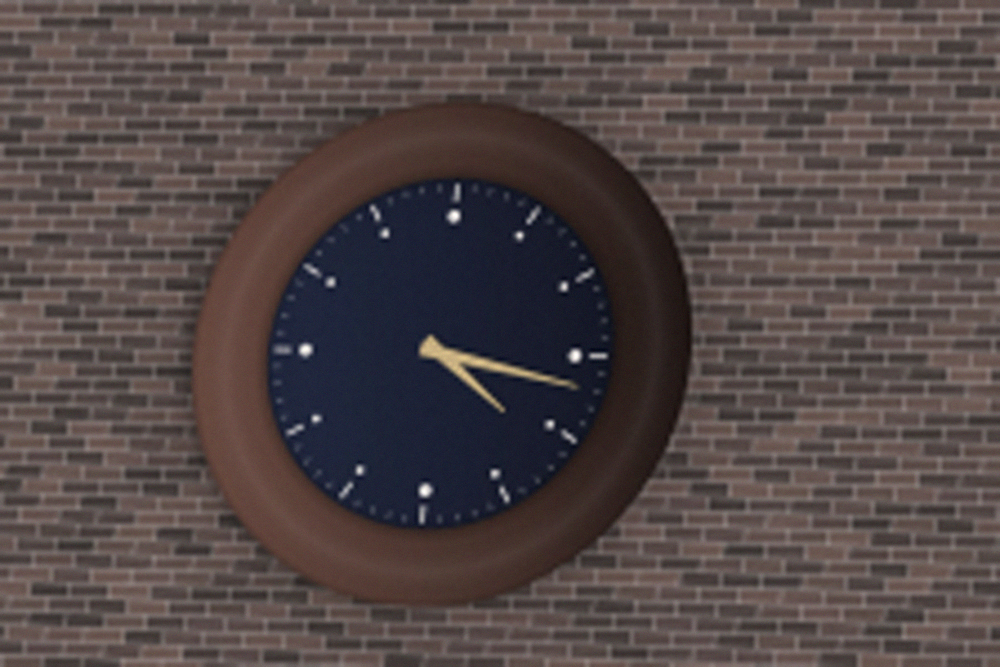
4.17
